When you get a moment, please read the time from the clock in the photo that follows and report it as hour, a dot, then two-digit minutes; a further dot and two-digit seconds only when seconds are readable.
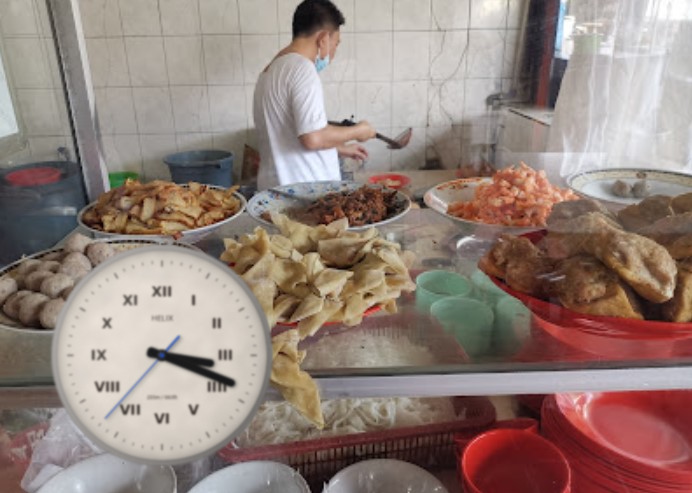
3.18.37
